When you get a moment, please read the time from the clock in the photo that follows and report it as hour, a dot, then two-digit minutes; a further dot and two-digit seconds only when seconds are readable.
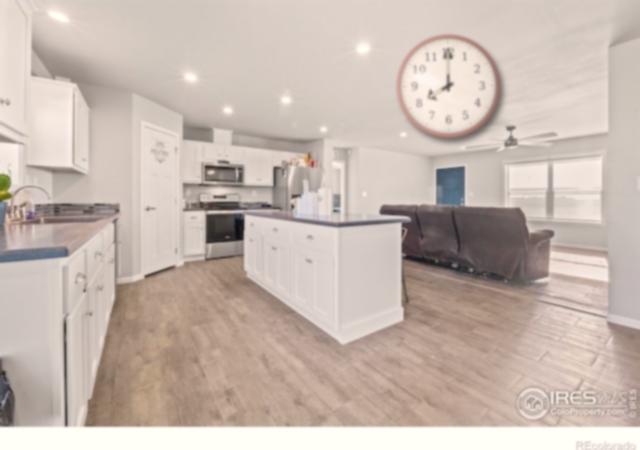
8.00
